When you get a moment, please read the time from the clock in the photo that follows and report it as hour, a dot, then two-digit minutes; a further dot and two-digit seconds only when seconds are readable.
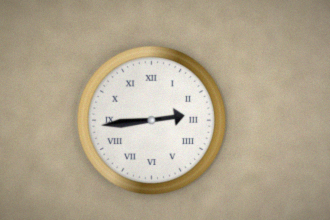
2.44
